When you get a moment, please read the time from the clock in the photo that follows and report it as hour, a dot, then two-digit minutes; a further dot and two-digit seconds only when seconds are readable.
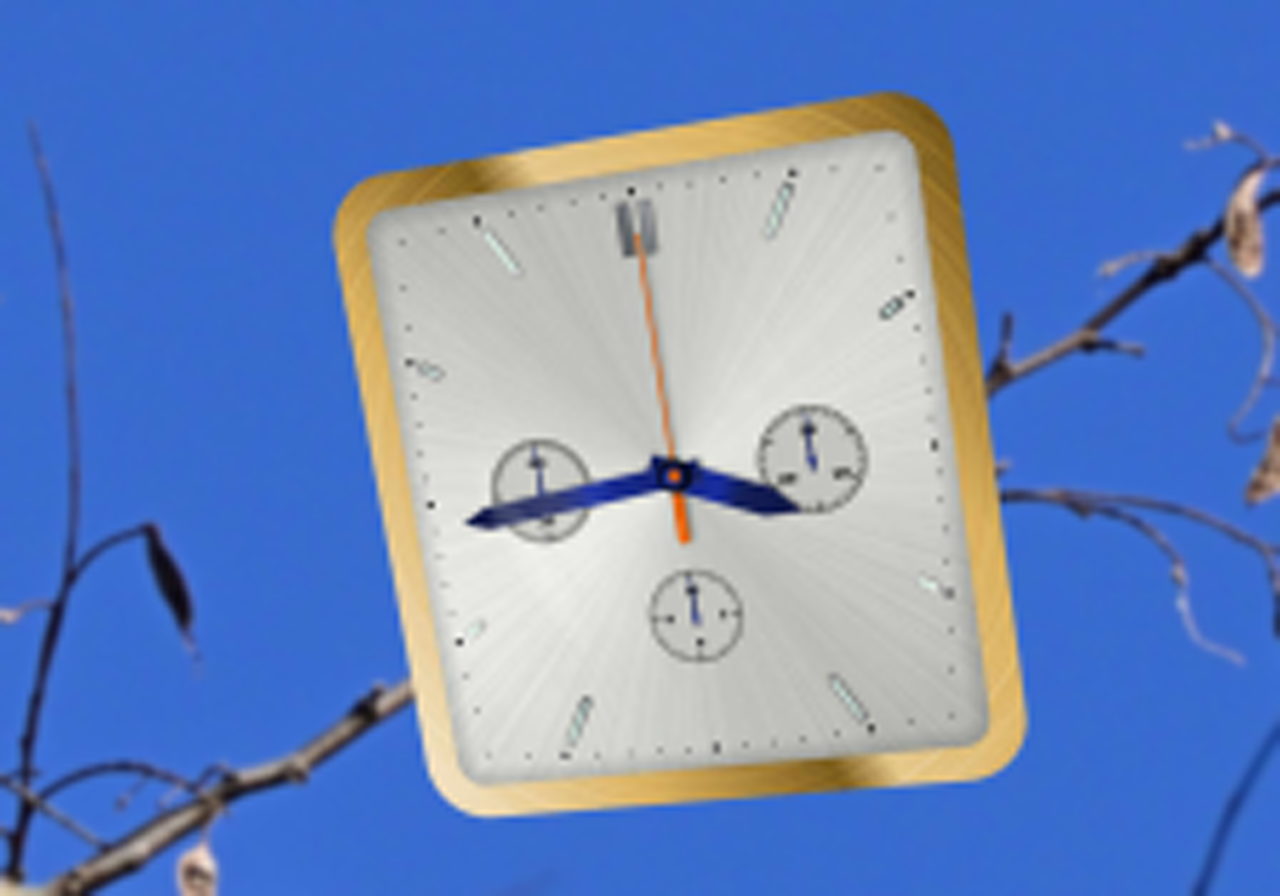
3.44
